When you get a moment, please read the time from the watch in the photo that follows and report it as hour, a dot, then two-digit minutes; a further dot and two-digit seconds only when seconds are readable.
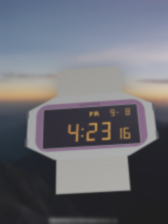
4.23.16
